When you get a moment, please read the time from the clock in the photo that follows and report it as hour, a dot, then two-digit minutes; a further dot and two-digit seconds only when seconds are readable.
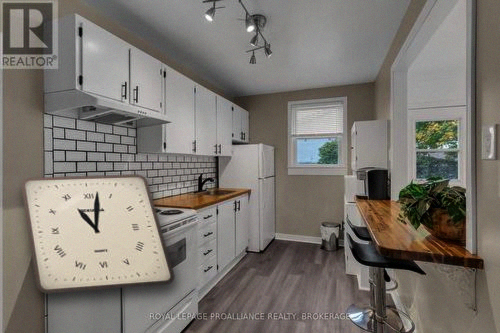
11.02
